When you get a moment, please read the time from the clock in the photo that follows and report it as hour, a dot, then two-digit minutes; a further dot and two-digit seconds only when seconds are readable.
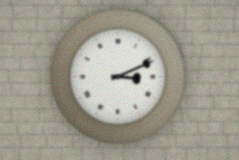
3.11
